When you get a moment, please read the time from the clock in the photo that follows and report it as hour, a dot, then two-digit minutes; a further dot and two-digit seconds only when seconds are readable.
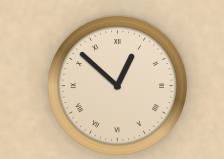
12.52
